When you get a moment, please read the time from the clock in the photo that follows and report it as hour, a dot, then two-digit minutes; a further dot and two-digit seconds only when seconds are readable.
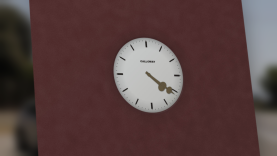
4.21
